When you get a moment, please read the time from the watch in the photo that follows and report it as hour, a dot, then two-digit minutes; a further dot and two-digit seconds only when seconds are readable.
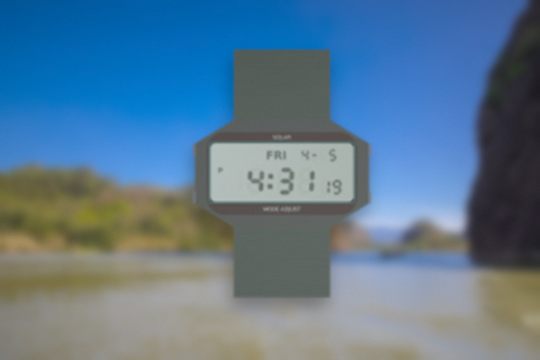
4.31.19
